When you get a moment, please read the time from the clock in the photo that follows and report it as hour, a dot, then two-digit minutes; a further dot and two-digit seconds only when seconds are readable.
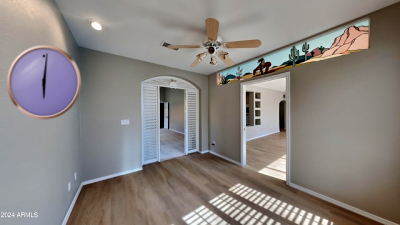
6.01
